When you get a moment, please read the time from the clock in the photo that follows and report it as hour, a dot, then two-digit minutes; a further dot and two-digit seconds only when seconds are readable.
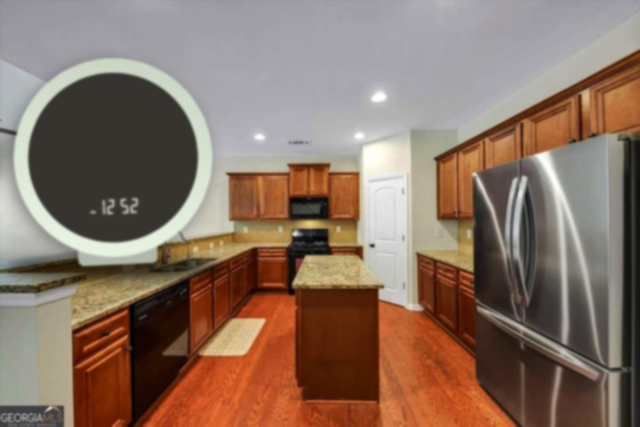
12.52
